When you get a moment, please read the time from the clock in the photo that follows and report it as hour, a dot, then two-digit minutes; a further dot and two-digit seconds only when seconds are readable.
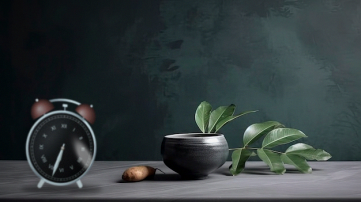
6.33
